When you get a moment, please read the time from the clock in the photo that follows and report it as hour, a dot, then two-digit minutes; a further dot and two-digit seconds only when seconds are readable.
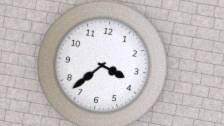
3.37
